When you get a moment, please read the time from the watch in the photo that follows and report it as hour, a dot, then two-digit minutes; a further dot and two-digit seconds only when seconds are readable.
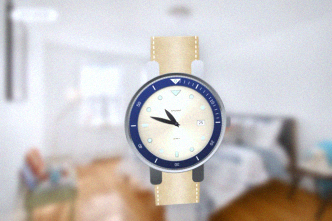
10.48
